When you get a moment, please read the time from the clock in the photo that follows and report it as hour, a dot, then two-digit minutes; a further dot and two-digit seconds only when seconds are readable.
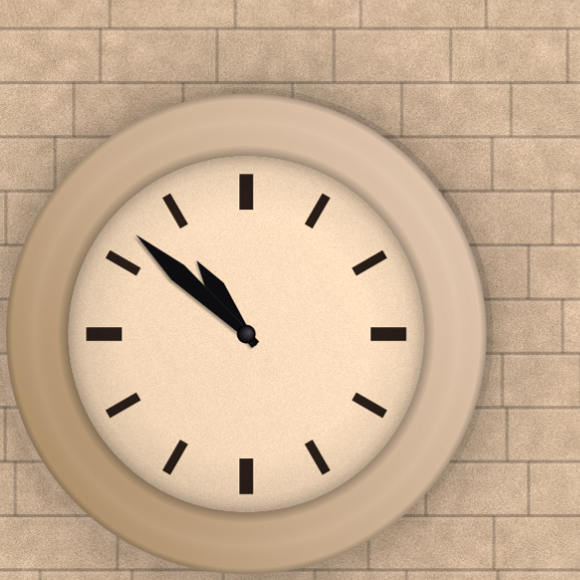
10.52
